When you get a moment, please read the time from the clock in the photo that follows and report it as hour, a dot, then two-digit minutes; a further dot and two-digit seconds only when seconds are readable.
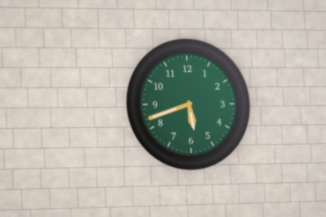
5.42
